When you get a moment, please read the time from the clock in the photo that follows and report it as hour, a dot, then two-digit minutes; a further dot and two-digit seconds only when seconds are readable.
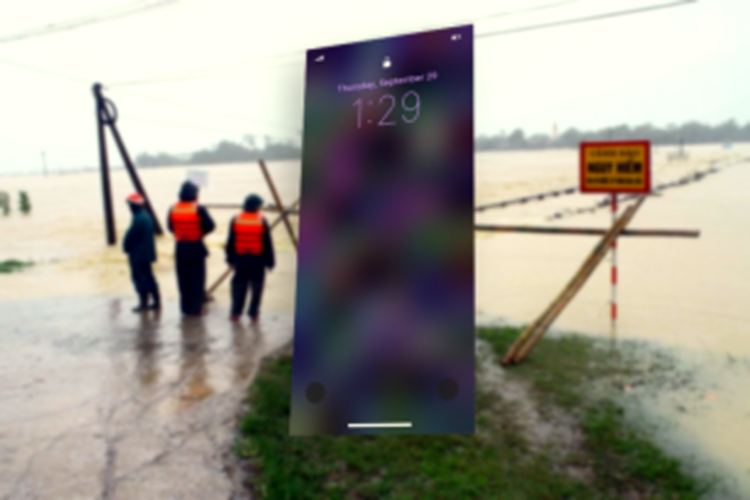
1.29
